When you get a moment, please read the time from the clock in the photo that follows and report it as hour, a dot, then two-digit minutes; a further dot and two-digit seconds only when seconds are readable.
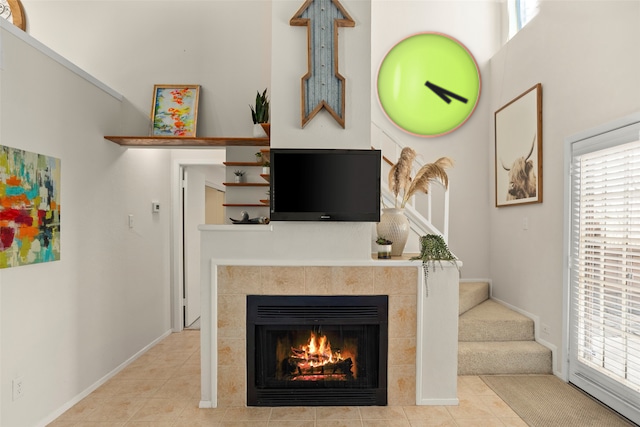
4.19
